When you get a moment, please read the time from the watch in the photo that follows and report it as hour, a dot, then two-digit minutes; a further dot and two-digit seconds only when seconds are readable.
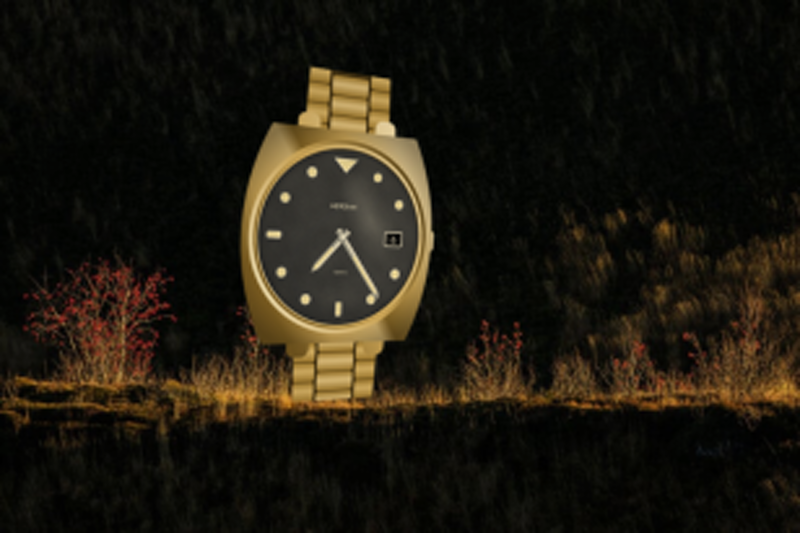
7.24
